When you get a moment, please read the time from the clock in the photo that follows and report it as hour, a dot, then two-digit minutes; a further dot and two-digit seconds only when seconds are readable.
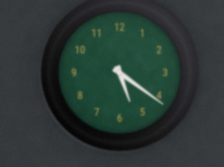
5.21
